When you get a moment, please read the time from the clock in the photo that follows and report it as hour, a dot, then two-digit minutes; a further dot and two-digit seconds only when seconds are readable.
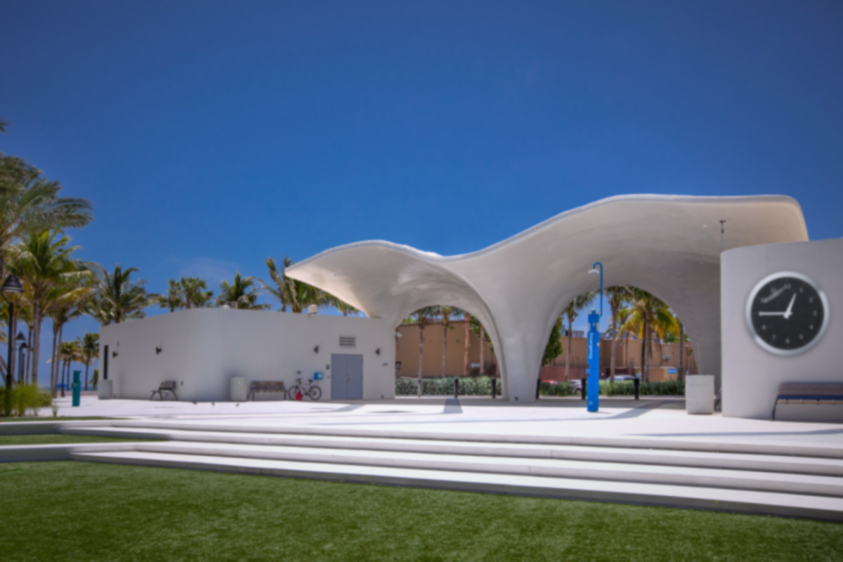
12.45
